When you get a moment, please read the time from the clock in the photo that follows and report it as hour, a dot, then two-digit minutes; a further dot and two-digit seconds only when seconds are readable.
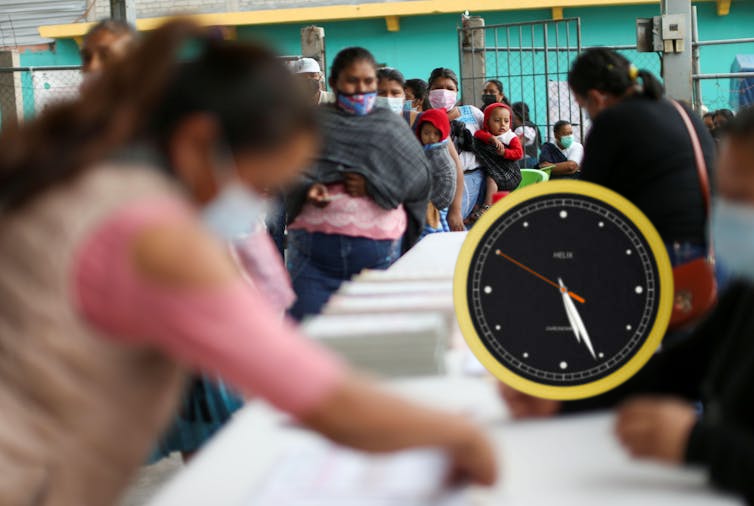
5.25.50
